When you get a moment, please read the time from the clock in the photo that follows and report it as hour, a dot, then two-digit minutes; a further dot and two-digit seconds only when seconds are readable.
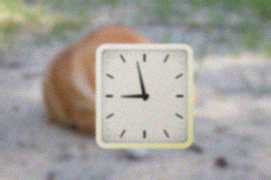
8.58
